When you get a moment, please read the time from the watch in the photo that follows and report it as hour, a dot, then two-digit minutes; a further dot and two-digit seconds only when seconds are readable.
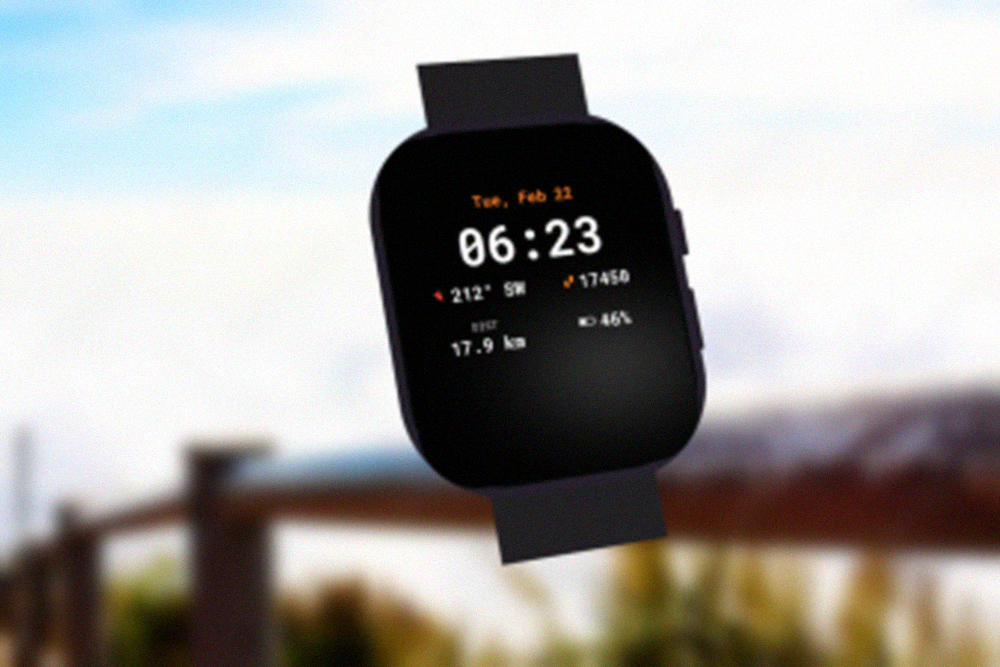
6.23
